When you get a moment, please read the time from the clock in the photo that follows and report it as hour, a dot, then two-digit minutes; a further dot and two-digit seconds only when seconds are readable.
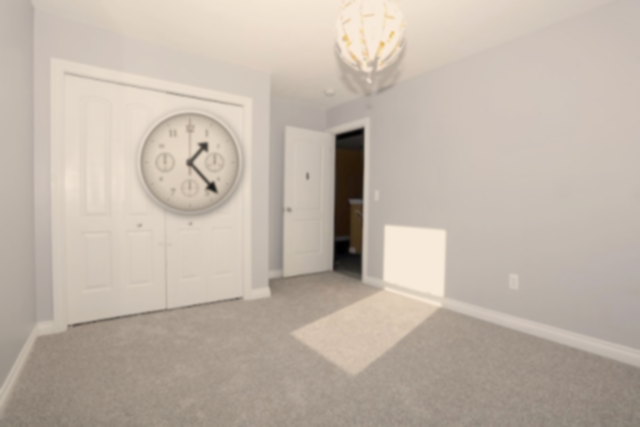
1.23
